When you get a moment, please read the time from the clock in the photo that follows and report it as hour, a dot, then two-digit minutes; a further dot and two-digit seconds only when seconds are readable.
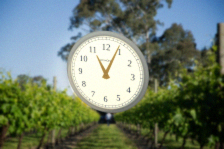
11.04
